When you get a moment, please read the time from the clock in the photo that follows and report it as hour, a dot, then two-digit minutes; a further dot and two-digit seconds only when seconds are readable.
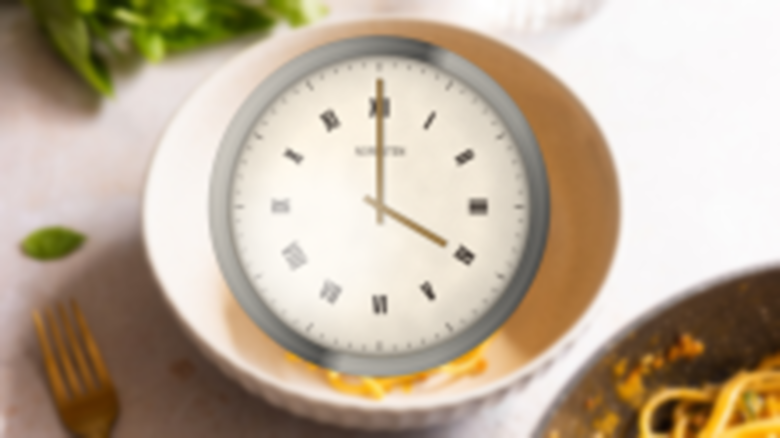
4.00
